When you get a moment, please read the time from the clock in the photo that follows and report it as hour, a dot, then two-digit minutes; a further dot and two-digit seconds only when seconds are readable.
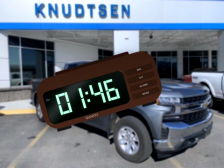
1.46
